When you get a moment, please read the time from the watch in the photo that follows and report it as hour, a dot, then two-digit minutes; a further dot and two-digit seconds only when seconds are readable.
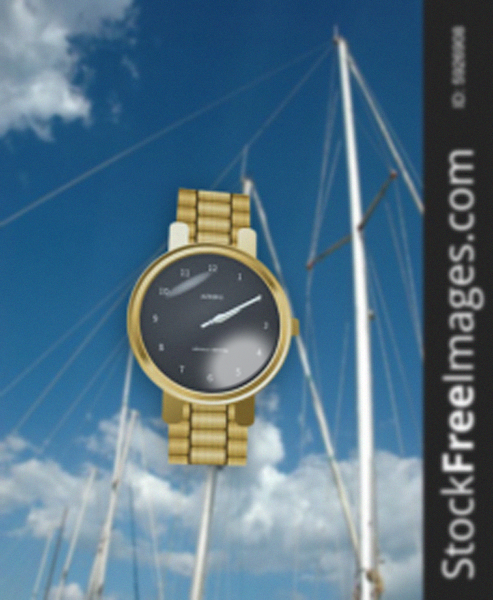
2.10
